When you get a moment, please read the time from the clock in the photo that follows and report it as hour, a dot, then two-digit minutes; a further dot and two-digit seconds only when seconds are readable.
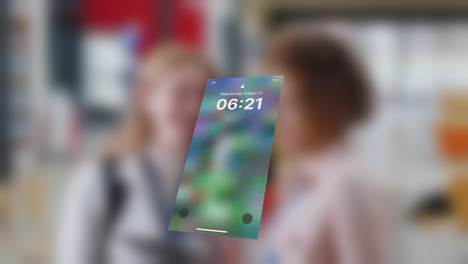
6.21
